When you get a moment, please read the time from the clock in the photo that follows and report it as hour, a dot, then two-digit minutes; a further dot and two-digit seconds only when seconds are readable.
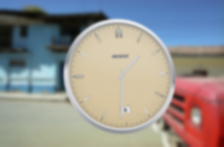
1.31
